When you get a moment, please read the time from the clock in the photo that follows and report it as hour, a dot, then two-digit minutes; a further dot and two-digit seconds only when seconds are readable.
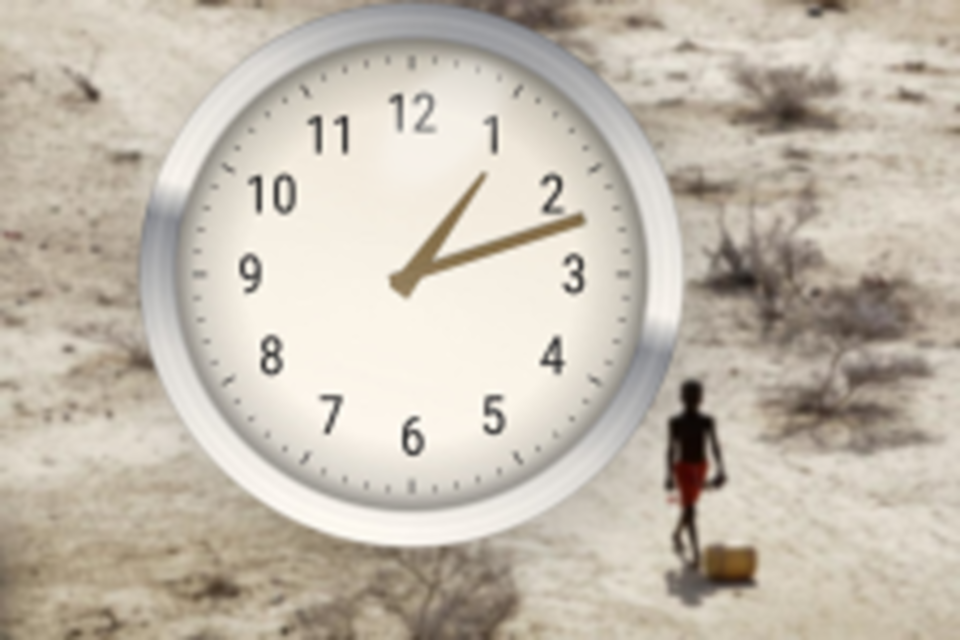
1.12
